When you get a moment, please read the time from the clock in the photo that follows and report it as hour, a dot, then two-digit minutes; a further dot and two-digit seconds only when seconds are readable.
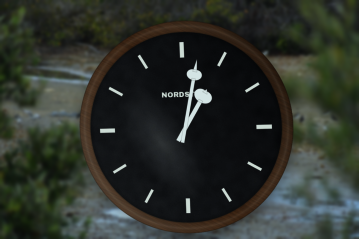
1.02
